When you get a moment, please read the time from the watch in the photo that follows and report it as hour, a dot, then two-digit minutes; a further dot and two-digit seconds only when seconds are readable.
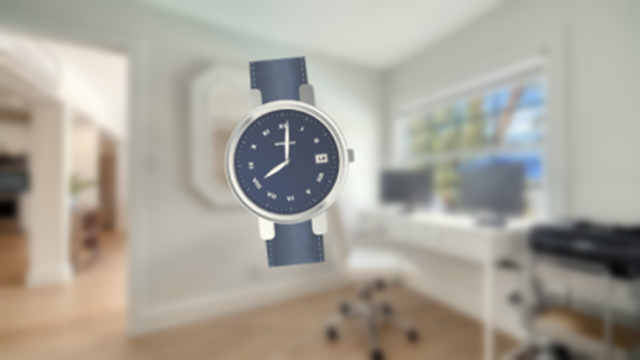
8.01
